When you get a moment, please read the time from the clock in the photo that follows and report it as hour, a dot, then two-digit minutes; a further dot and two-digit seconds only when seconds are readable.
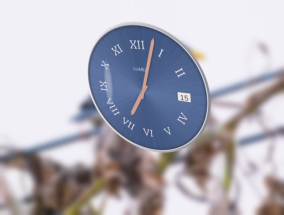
7.03
